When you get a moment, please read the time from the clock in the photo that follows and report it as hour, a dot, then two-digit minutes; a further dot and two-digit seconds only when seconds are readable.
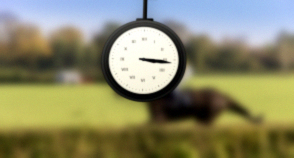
3.16
